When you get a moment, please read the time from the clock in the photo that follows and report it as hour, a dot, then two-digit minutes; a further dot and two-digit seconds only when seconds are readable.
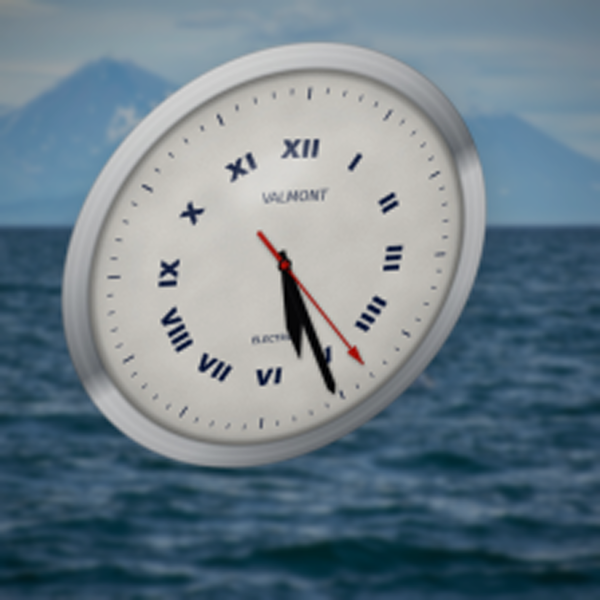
5.25.23
